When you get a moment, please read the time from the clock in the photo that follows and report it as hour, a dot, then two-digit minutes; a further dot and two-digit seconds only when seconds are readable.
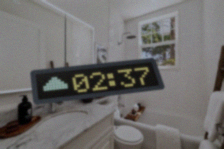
2.37
